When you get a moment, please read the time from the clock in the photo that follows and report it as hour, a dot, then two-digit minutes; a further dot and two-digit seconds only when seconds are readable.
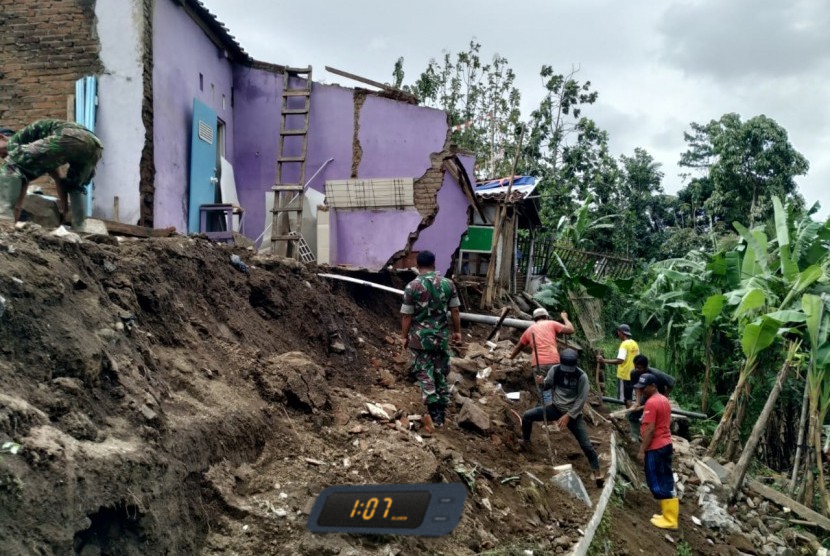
1.07
